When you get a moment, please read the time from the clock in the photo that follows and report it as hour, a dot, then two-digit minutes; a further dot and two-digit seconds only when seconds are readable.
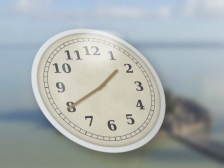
1.40
